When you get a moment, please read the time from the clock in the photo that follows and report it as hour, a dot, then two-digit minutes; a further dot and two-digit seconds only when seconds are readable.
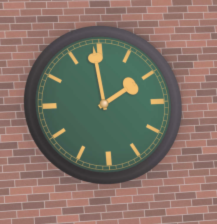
1.59
